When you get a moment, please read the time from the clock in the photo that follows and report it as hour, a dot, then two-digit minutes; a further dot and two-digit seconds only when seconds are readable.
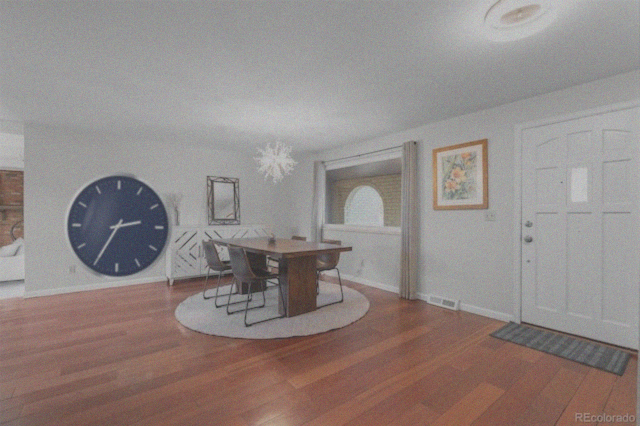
2.35
